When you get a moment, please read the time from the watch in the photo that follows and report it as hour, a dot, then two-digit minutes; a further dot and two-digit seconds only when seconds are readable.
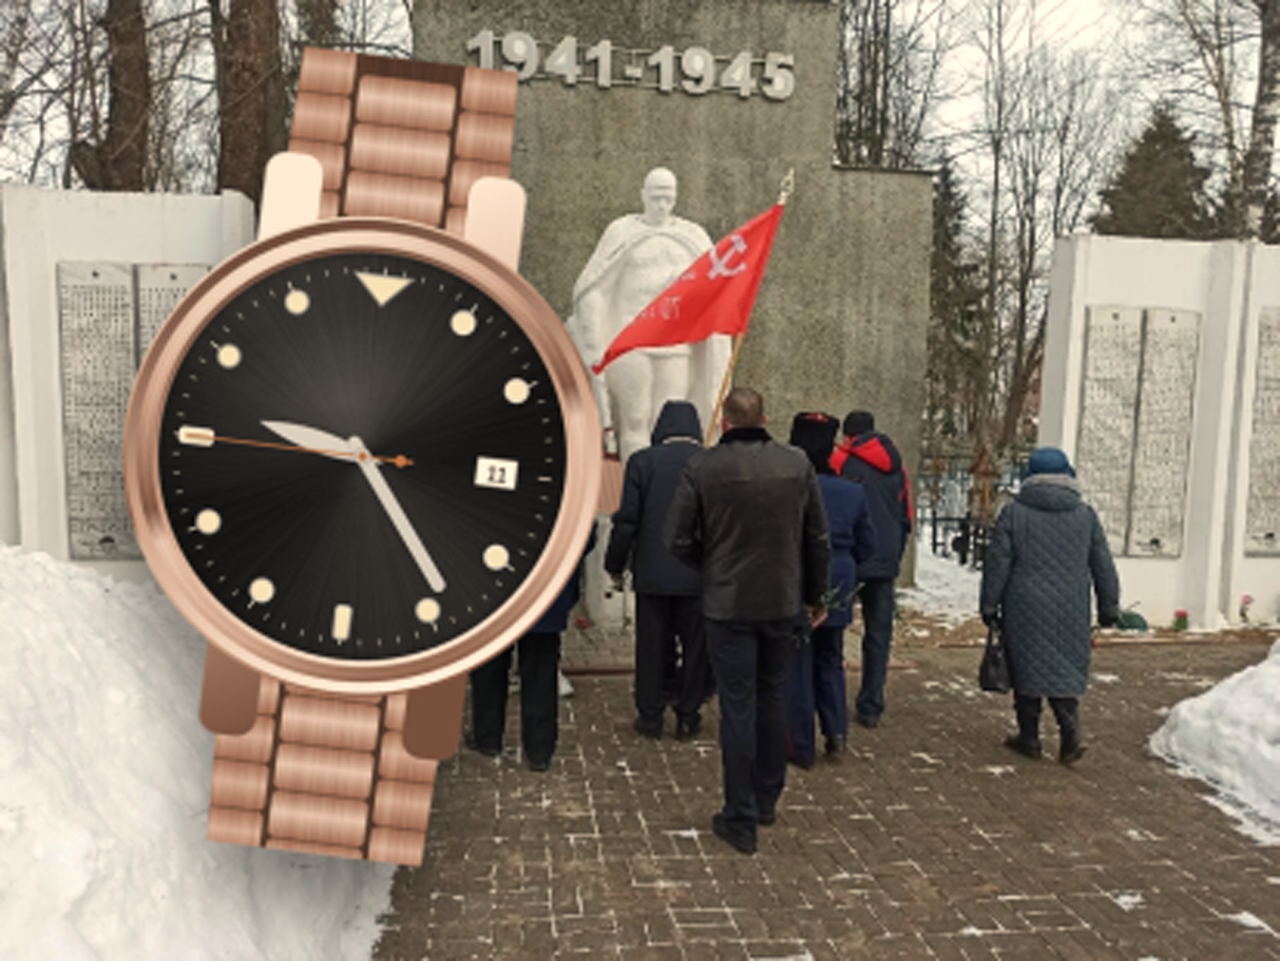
9.23.45
